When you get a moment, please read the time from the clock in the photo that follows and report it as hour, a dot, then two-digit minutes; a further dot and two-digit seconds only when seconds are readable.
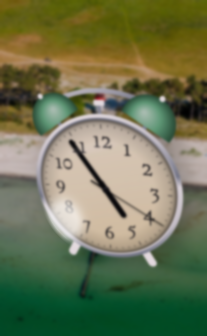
4.54.20
